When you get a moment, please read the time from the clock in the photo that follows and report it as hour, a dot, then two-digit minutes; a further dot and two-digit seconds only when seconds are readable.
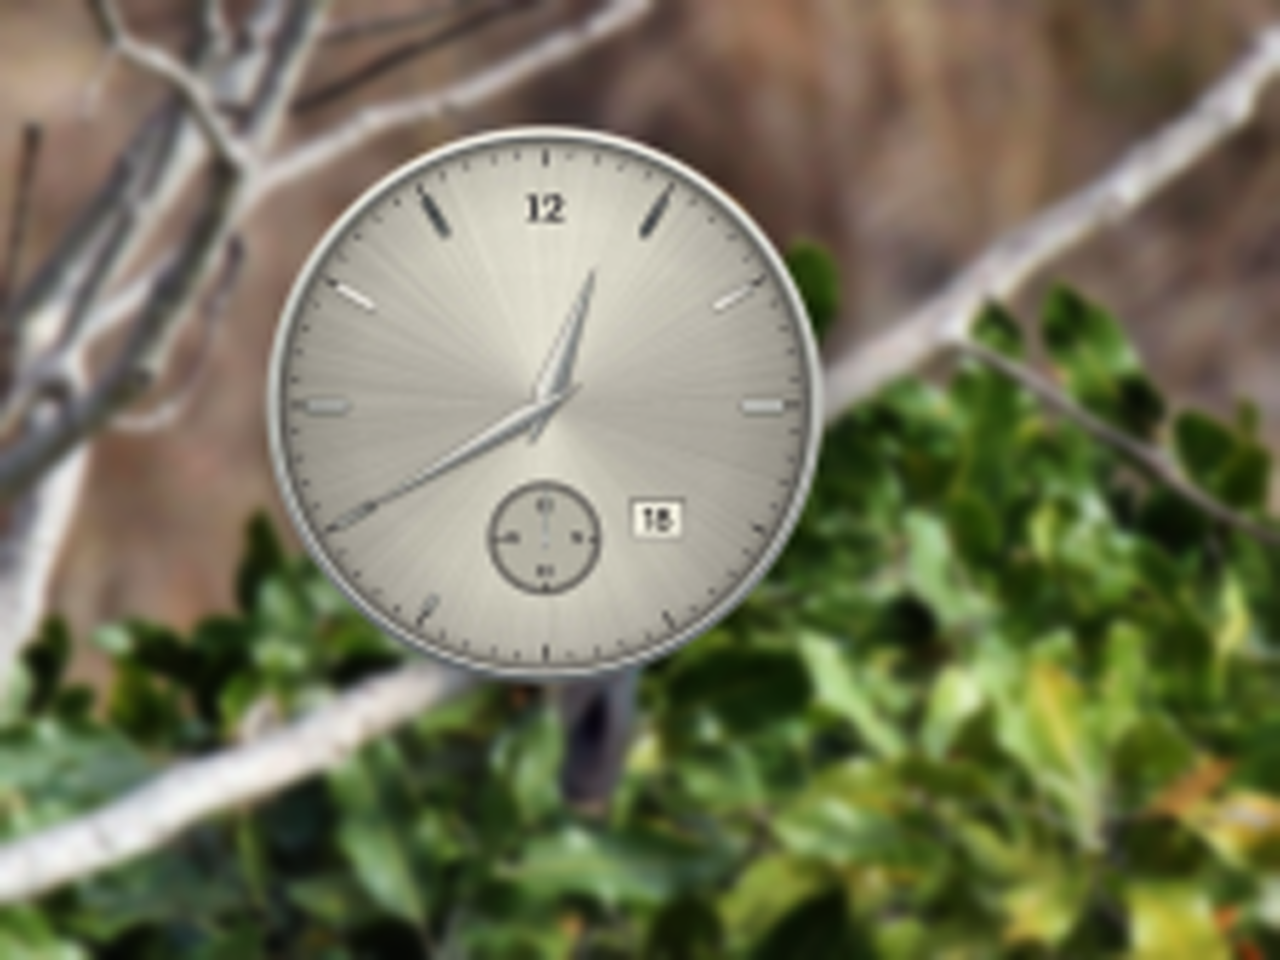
12.40
